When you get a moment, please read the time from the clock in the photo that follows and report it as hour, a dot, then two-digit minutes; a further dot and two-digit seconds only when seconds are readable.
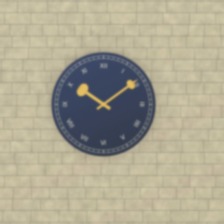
10.09
